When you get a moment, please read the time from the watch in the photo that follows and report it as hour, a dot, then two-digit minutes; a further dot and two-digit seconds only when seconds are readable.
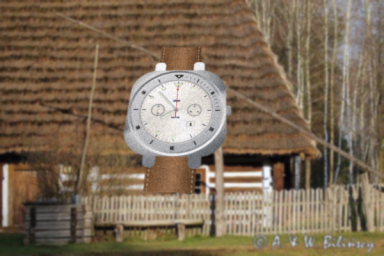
7.53
